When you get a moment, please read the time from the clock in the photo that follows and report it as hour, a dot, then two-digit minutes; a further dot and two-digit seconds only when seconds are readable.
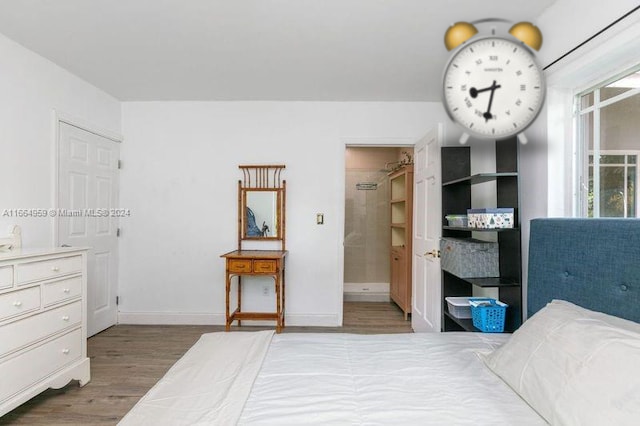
8.32
